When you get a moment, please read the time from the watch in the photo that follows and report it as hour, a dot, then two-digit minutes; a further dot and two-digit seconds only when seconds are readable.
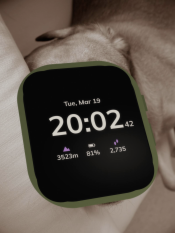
20.02
